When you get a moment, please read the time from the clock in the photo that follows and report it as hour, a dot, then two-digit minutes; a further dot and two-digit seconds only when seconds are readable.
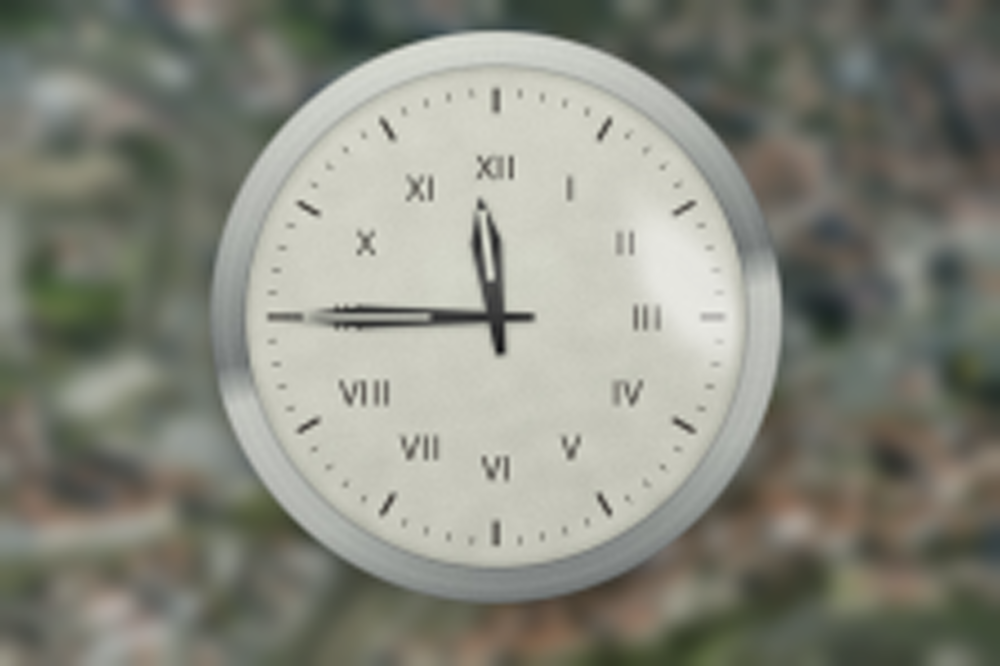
11.45
